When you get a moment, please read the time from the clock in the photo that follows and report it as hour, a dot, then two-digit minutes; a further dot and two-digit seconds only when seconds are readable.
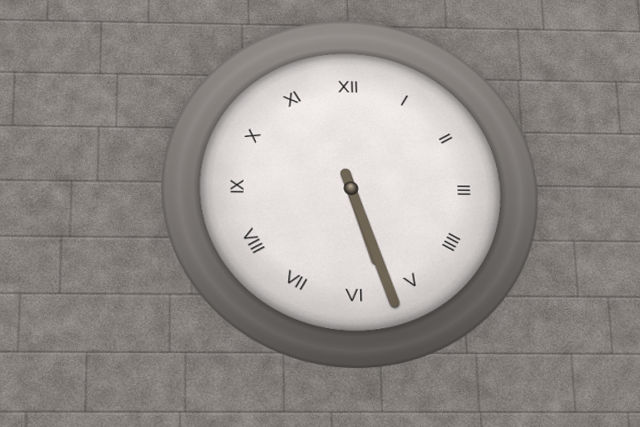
5.27
